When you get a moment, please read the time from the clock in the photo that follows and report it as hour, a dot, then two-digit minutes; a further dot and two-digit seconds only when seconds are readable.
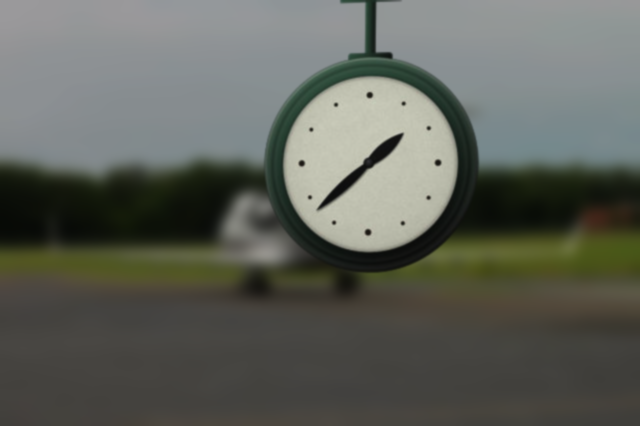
1.38
